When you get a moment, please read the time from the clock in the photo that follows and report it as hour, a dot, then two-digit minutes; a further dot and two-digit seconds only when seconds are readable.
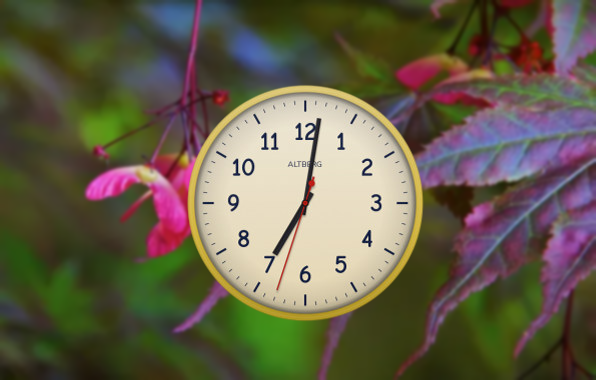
7.01.33
